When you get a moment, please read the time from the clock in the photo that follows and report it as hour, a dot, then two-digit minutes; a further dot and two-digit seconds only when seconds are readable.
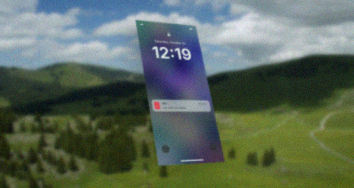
12.19
